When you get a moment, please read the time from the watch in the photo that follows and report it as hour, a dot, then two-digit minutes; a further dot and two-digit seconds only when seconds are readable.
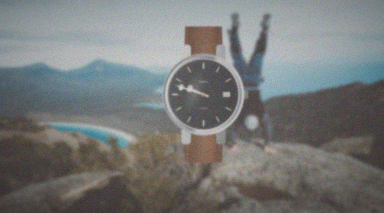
9.48
